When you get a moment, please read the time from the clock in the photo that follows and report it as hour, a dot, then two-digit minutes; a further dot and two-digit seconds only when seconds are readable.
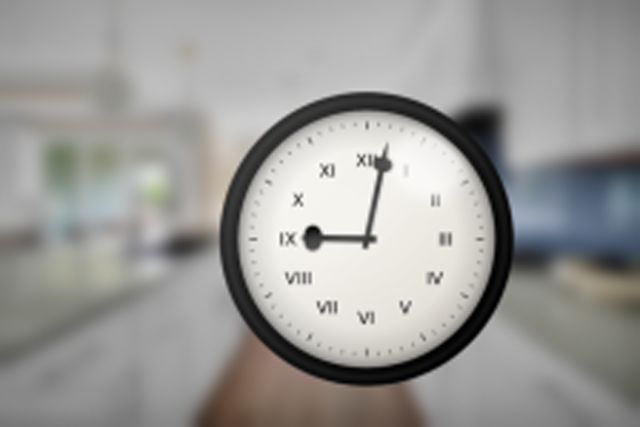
9.02
